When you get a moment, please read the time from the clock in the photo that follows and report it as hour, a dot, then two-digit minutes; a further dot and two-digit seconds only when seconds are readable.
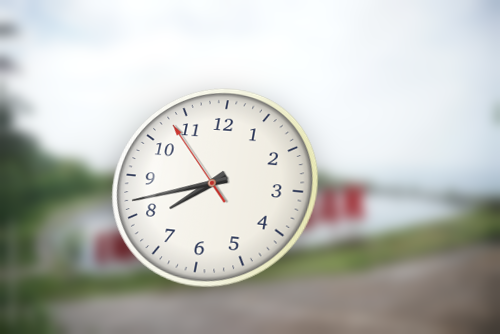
7.41.53
